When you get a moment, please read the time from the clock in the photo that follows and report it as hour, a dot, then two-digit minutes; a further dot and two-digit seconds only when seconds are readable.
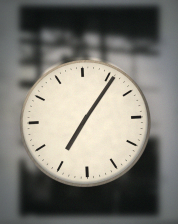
7.06
